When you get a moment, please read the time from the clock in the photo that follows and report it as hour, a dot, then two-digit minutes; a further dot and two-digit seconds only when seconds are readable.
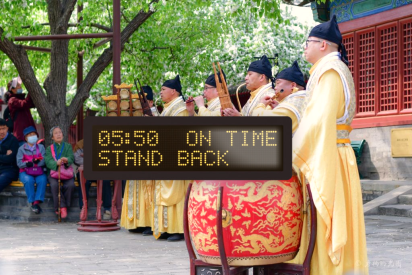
5.50
